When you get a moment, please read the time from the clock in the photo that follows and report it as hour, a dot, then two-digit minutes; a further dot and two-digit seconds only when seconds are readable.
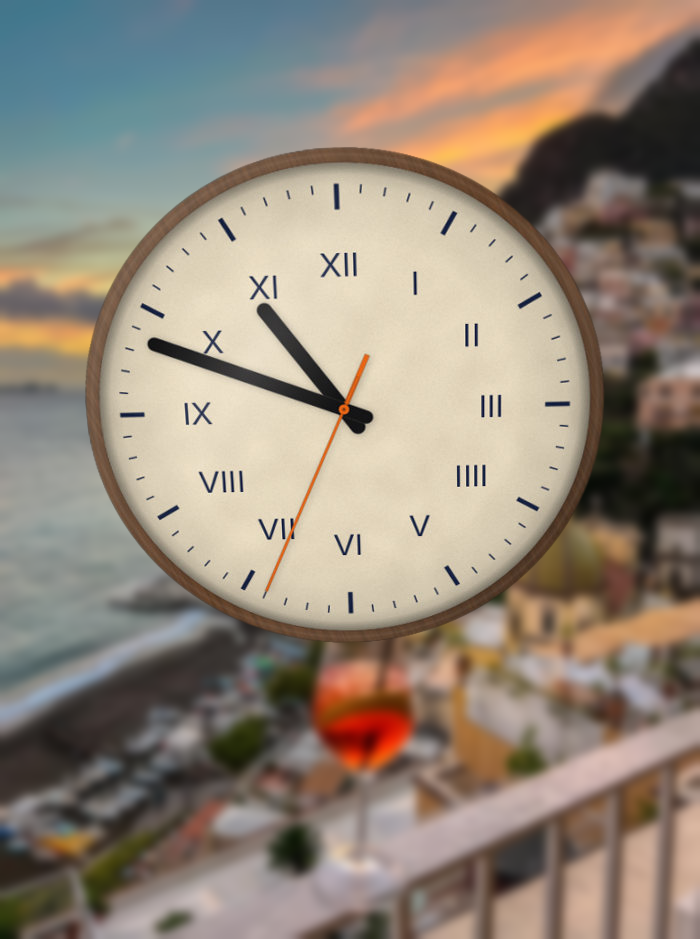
10.48.34
